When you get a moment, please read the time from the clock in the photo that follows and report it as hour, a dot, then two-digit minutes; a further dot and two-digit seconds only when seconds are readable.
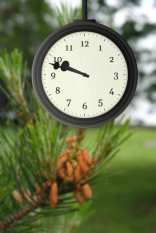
9.48
